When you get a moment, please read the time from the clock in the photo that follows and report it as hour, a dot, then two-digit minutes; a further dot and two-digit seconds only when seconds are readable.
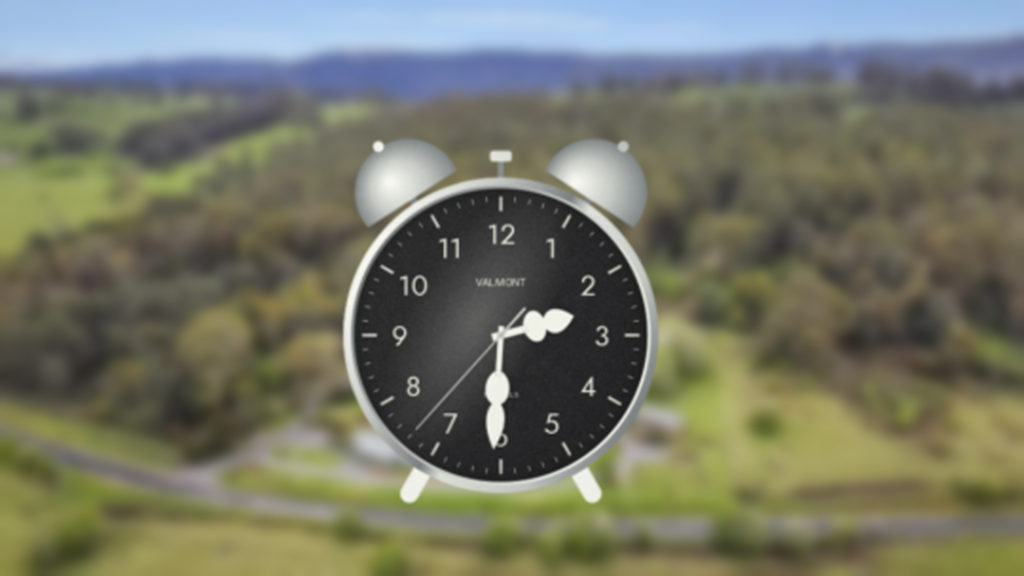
2.30.37
